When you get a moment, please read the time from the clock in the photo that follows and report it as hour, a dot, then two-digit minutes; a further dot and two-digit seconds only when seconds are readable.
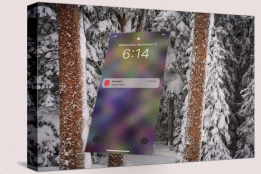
6.14
